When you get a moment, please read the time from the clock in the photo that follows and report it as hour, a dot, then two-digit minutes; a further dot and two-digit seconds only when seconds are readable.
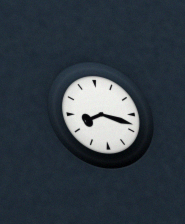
8.18
